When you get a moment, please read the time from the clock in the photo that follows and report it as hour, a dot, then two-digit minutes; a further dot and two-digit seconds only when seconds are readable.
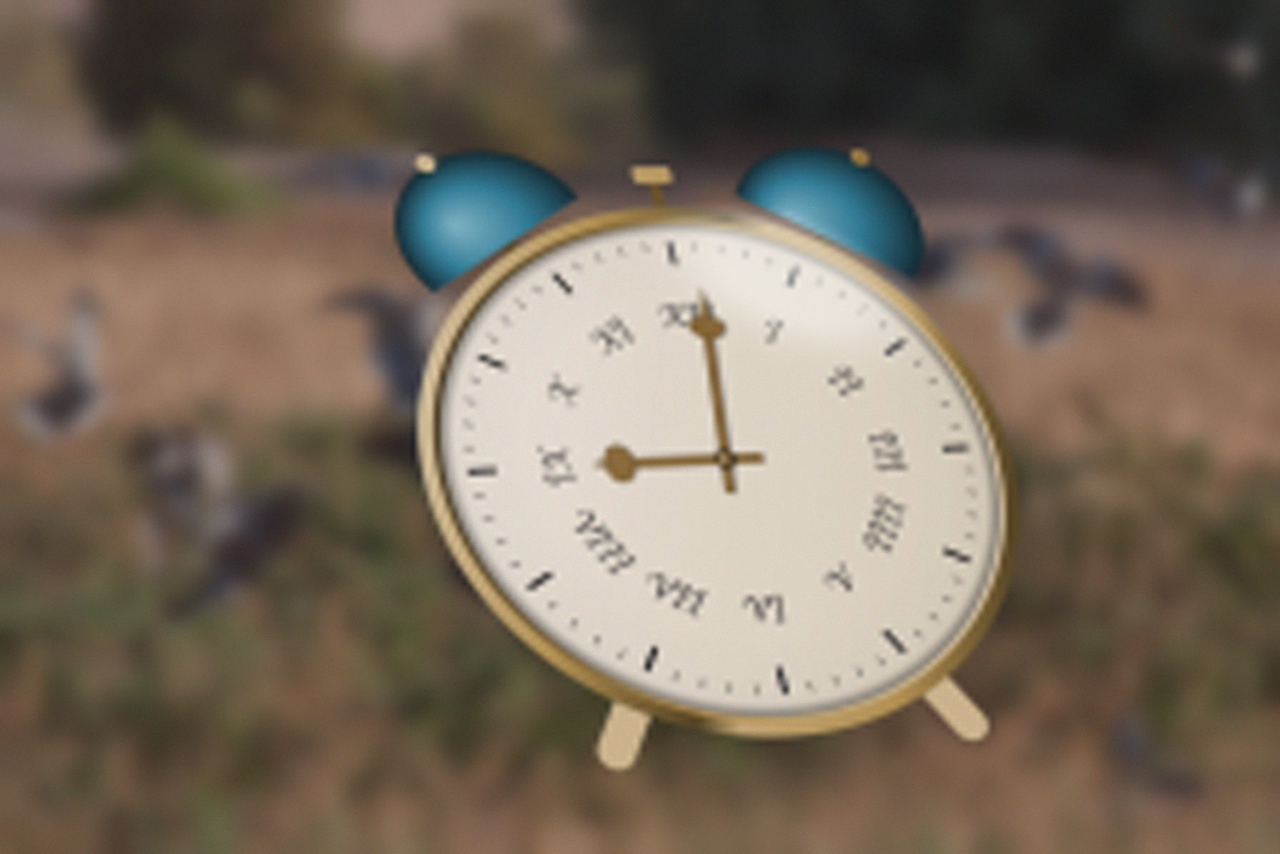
9.01
